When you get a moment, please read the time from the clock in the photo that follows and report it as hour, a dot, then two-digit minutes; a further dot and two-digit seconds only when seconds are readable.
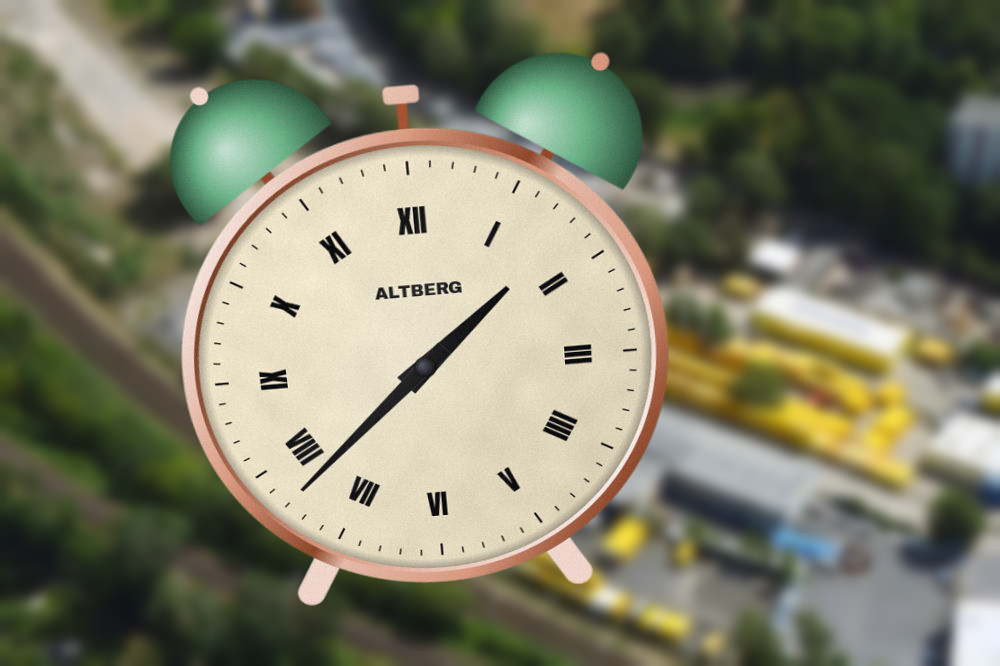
1.38
